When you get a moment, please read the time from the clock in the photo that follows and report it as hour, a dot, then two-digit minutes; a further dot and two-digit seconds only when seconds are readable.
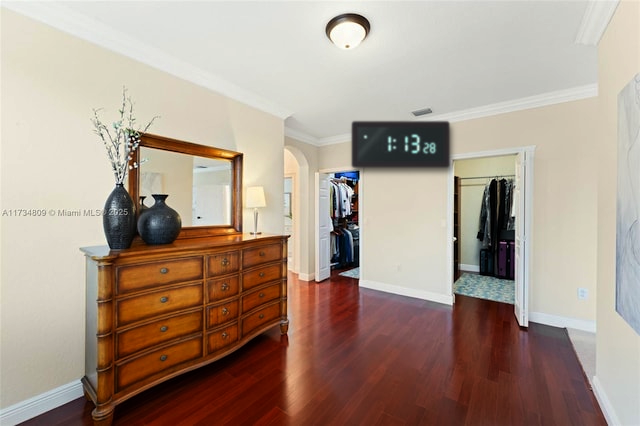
1.13.28
